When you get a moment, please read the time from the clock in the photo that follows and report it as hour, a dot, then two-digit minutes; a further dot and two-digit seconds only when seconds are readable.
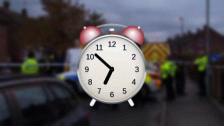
6.52
